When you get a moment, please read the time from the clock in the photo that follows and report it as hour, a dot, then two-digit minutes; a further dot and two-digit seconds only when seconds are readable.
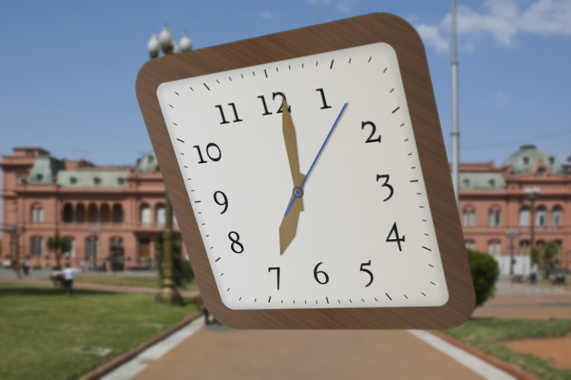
7.01.07
